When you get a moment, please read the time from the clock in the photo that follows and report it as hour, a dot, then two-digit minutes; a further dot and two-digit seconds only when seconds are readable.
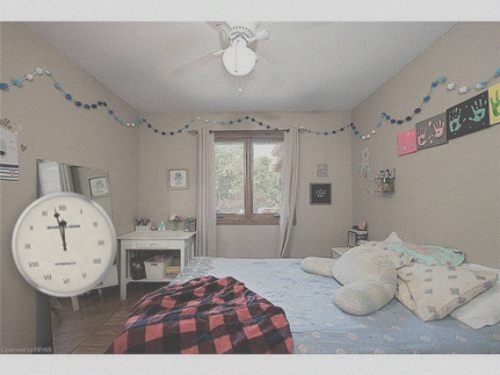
11.58
